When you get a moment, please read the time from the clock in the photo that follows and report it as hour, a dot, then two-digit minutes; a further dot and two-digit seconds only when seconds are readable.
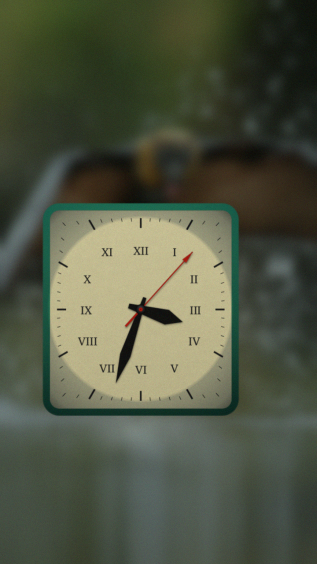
3.33.07
